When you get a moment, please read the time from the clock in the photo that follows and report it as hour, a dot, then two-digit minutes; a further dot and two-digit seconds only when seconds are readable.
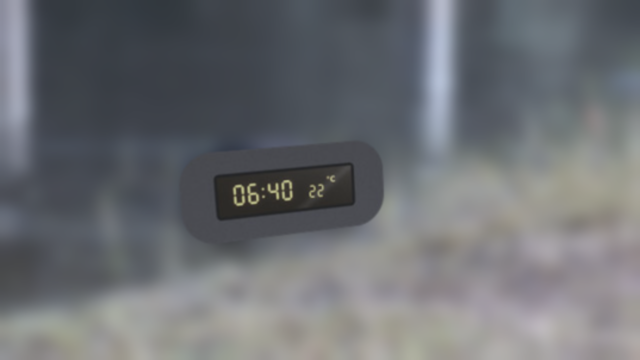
6.40
